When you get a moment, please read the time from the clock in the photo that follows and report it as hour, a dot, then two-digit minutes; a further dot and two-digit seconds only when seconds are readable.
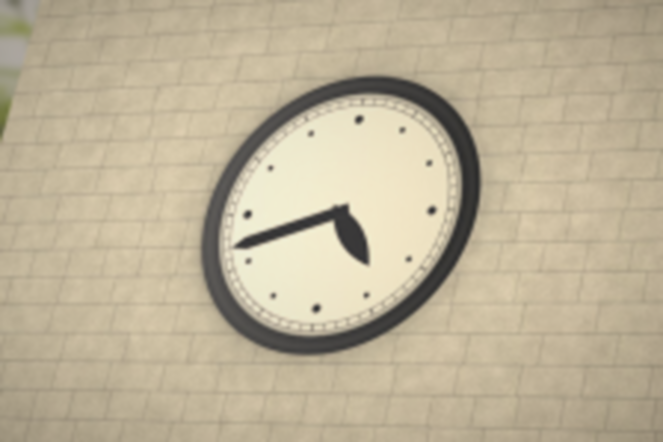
4.42
